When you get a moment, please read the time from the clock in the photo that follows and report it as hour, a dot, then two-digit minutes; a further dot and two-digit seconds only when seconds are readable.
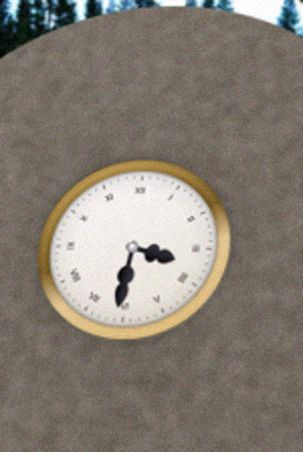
3.31
